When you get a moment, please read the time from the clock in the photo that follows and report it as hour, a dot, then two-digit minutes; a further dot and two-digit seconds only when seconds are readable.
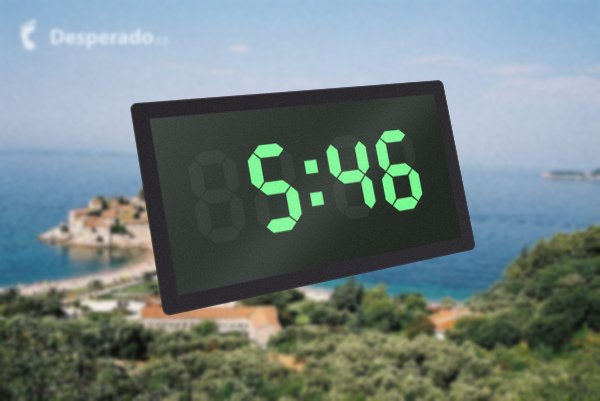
5.46
